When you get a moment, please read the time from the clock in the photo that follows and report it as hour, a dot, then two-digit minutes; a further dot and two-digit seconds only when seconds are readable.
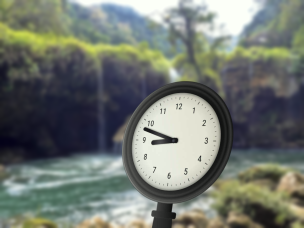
8.48
